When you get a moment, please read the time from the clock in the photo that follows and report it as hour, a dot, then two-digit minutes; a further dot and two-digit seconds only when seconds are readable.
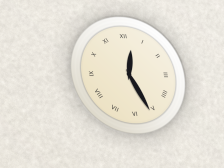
12.26
